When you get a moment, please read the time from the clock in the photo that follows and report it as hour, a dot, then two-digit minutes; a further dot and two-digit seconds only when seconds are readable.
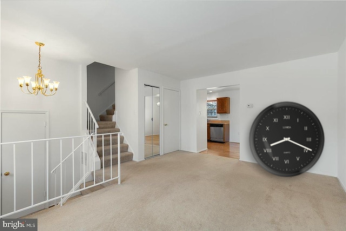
8.19
